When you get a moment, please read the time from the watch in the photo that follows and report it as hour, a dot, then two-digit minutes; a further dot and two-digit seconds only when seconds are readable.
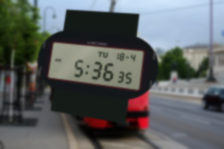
5.36.35
